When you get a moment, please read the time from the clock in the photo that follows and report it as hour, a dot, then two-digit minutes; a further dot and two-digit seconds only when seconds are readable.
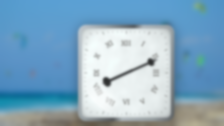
8.11
